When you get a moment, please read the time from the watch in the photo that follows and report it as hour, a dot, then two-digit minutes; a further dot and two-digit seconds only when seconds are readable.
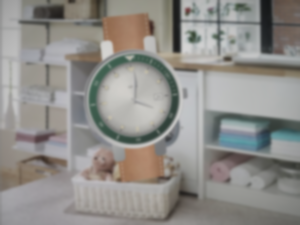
4.01
